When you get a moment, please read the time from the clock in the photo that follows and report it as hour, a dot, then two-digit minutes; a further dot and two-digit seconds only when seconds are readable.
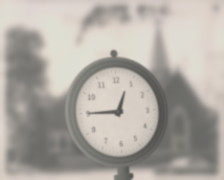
12.45
